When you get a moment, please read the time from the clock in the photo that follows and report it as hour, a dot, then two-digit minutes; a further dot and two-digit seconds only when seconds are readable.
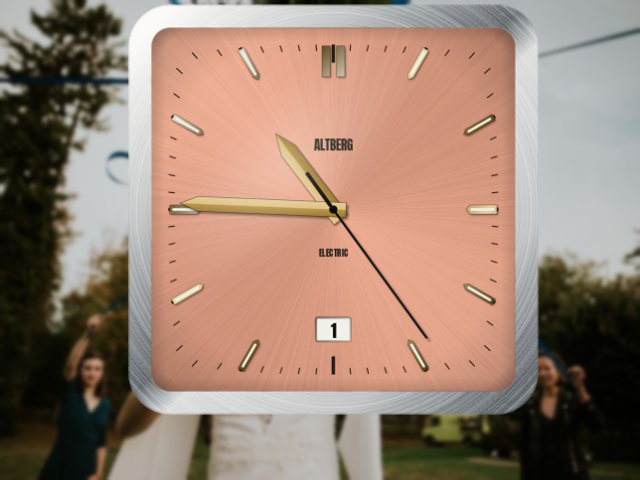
10.45.24
